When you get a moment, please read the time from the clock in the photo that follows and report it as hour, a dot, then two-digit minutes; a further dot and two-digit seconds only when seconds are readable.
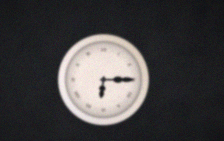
6.15
